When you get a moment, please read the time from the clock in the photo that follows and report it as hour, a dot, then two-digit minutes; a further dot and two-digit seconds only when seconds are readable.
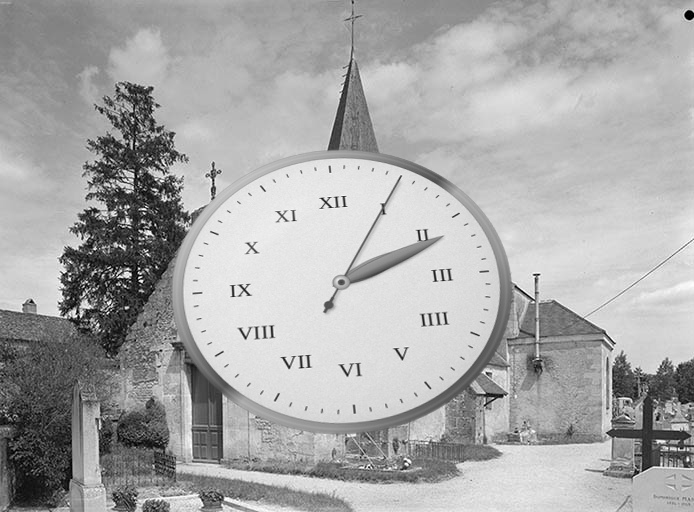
2.11.05
